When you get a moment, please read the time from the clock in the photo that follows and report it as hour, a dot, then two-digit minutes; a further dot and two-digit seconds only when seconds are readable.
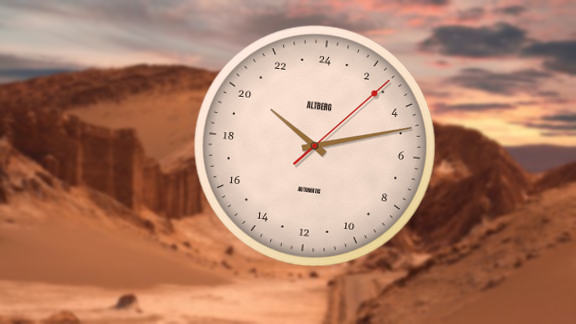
20.12.07
